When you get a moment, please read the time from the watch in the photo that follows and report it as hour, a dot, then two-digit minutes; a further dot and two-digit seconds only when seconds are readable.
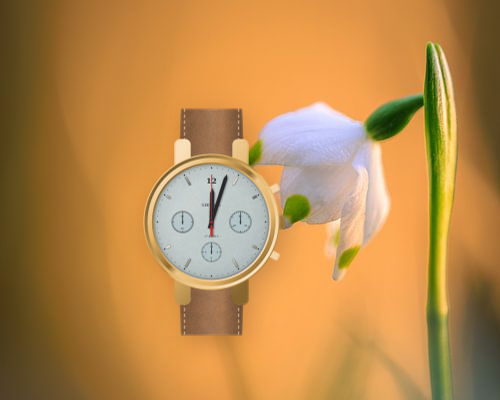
12.03
